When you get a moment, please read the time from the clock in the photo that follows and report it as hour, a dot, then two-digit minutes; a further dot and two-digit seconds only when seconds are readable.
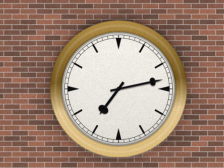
7.13
